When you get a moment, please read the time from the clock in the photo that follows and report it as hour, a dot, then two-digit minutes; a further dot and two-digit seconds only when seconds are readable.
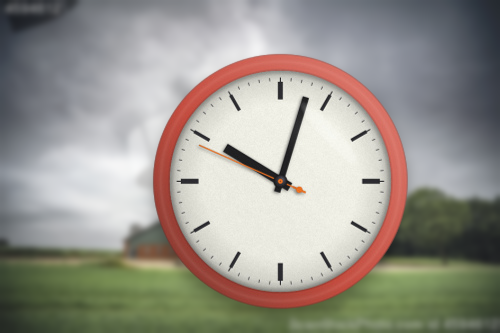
10.02.49
